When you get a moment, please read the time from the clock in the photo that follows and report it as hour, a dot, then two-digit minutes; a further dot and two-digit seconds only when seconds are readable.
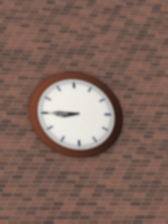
8.45
